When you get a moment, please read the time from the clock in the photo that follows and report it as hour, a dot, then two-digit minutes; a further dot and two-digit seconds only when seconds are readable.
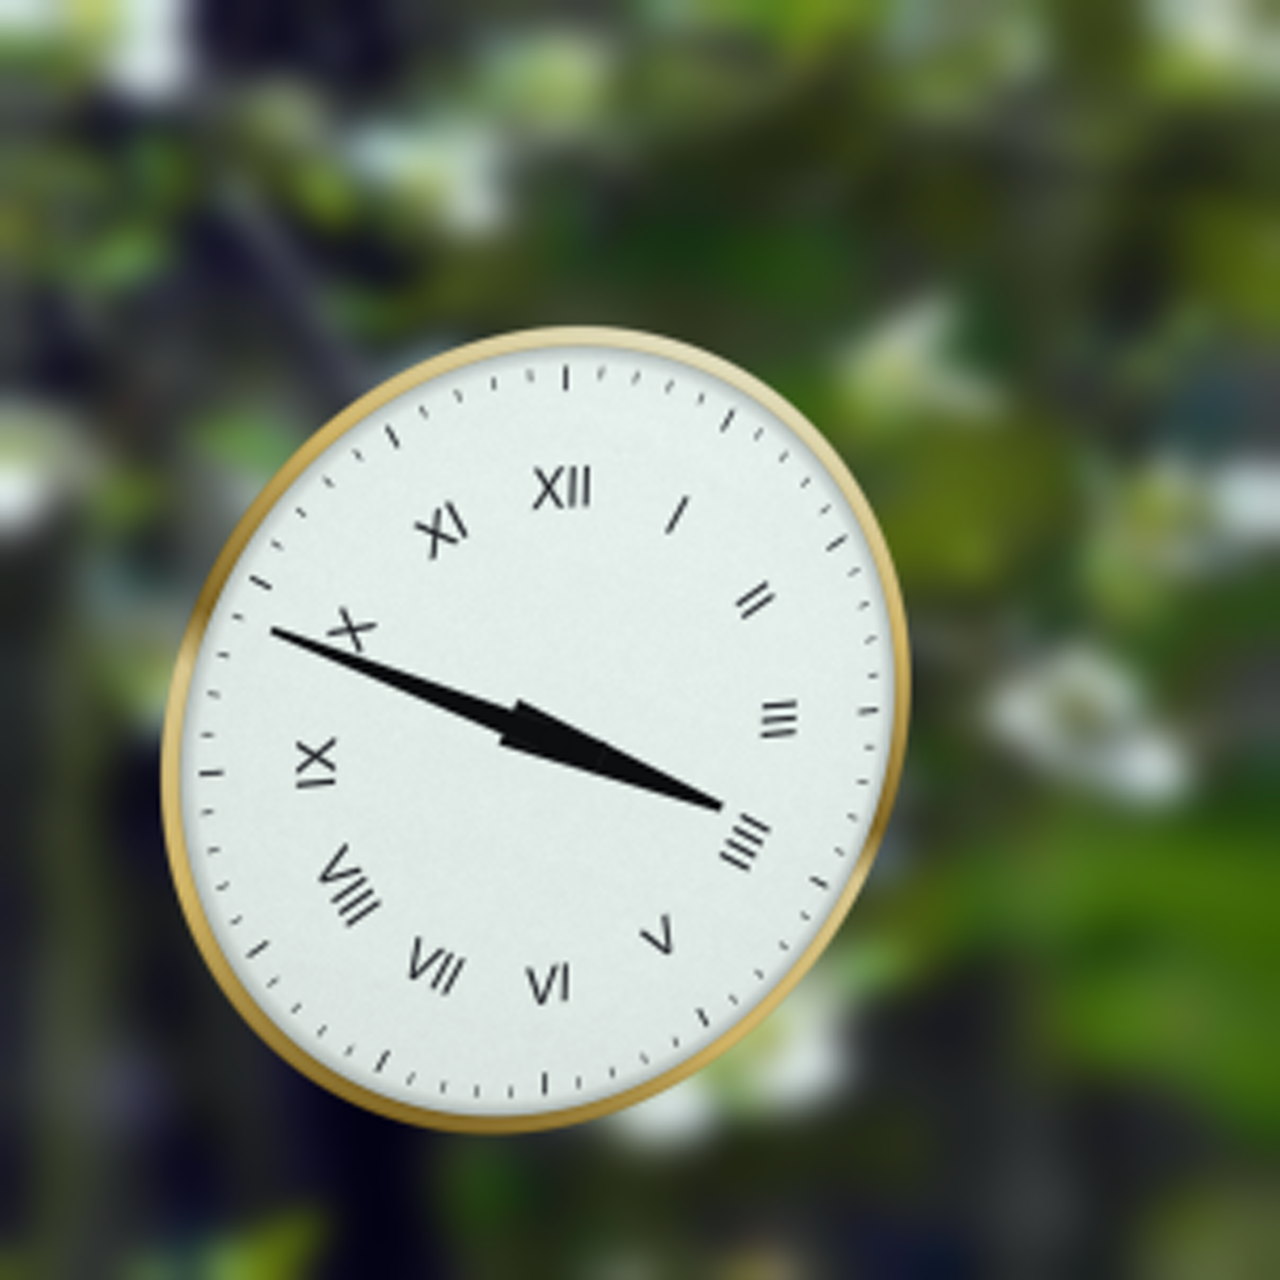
3.49
